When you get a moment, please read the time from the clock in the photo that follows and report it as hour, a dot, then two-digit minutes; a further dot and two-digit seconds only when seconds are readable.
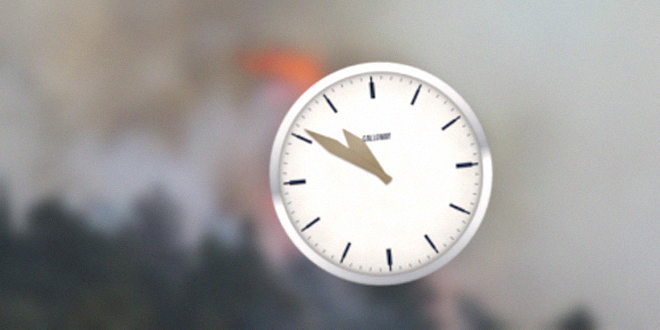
10.51
